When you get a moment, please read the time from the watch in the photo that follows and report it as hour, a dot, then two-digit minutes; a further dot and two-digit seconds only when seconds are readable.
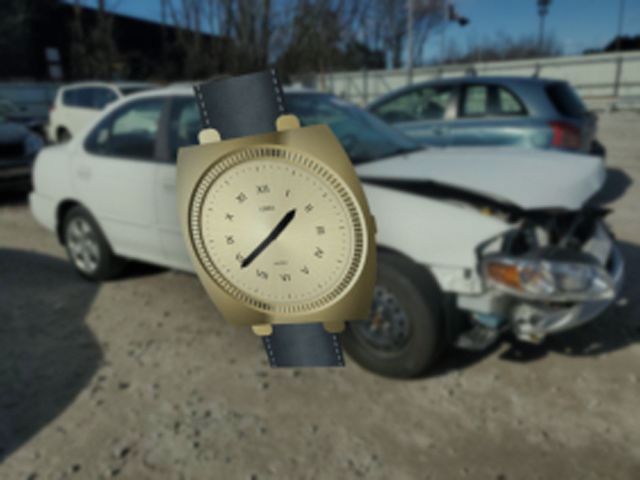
1.39
